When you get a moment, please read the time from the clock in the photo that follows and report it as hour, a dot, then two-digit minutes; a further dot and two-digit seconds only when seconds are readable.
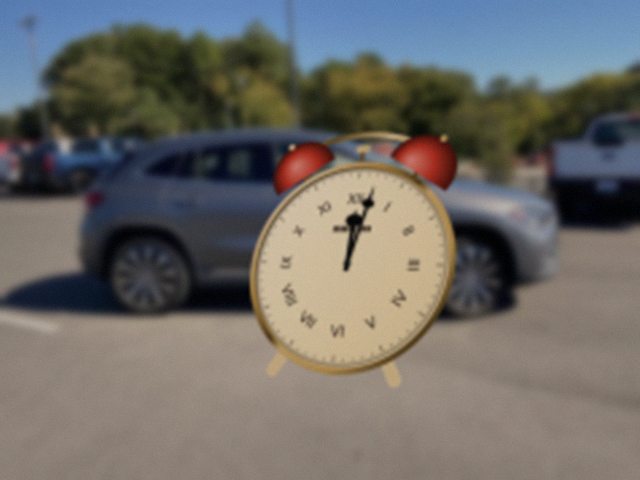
12.02
